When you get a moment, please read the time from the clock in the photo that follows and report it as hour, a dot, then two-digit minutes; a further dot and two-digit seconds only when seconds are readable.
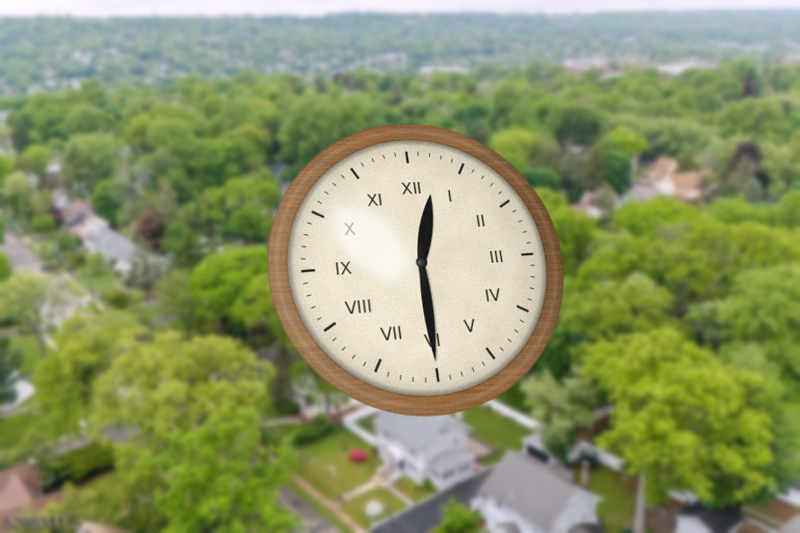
12.30
